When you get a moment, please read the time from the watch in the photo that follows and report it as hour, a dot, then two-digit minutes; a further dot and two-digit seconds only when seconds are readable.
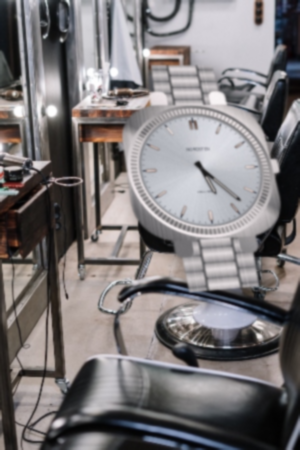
5.23
